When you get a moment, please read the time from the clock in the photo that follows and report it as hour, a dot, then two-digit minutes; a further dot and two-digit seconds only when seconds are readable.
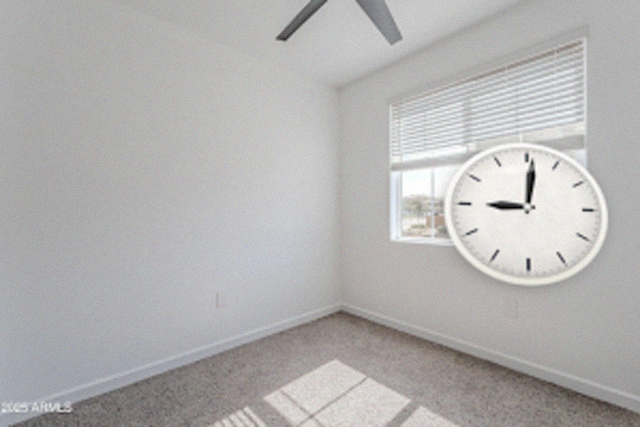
9.01
